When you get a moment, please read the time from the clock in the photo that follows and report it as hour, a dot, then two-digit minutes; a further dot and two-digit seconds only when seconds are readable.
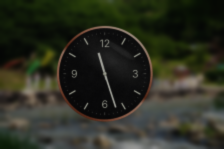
11.27
